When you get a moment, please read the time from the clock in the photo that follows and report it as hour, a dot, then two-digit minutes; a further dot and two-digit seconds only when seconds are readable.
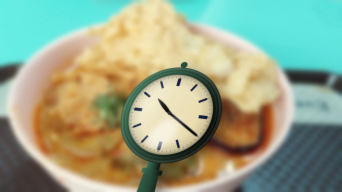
10.20
